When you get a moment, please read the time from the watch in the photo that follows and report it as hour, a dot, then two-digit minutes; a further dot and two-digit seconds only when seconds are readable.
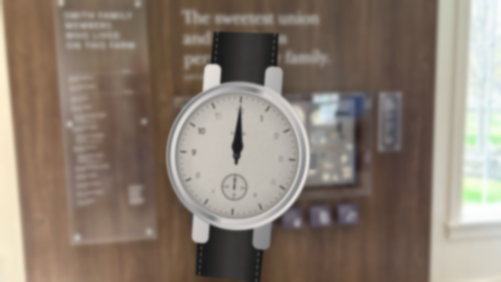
12.00
